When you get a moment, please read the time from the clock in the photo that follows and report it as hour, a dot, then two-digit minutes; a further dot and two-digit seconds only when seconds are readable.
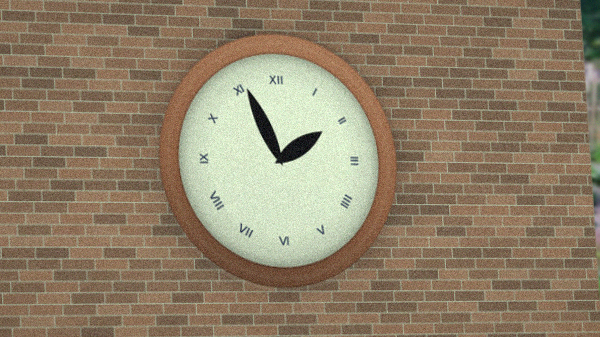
1.56
